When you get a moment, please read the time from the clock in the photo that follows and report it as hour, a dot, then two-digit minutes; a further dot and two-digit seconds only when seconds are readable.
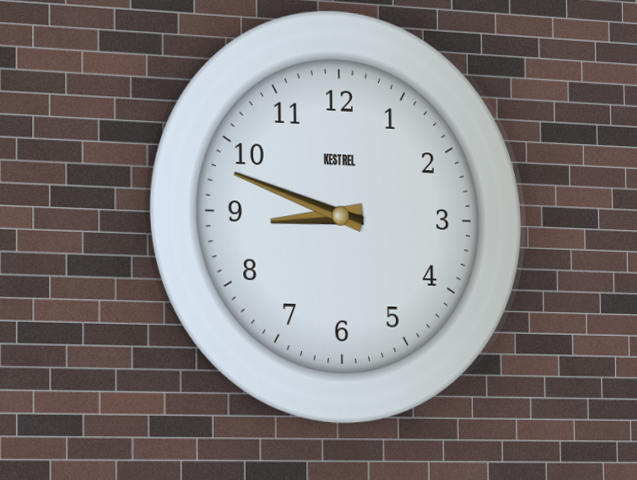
8.48
